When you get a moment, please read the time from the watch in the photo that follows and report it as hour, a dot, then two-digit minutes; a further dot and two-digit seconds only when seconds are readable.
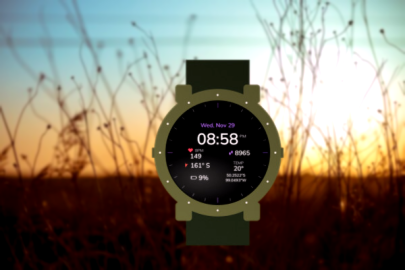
8.58
